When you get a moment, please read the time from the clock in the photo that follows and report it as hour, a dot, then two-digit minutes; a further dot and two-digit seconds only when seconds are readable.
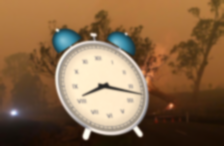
8.17
